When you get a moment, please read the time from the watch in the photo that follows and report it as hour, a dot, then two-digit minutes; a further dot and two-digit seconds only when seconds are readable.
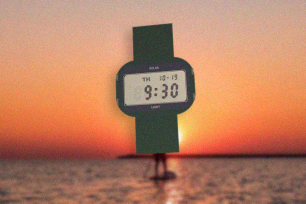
9.30
